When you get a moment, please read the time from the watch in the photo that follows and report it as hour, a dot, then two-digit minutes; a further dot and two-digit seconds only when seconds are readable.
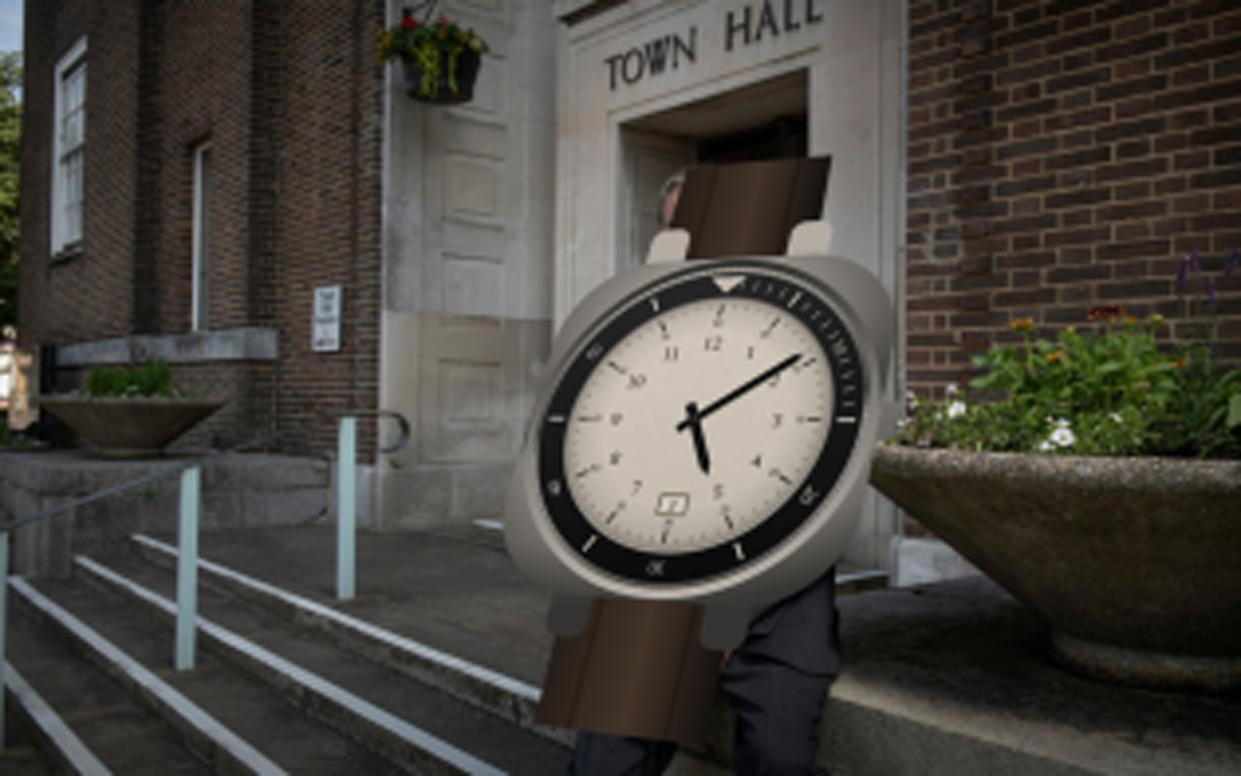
5.09
